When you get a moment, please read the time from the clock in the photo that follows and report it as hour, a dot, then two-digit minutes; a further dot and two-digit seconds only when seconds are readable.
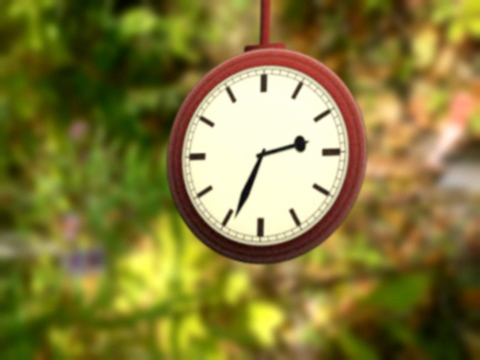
2.34
